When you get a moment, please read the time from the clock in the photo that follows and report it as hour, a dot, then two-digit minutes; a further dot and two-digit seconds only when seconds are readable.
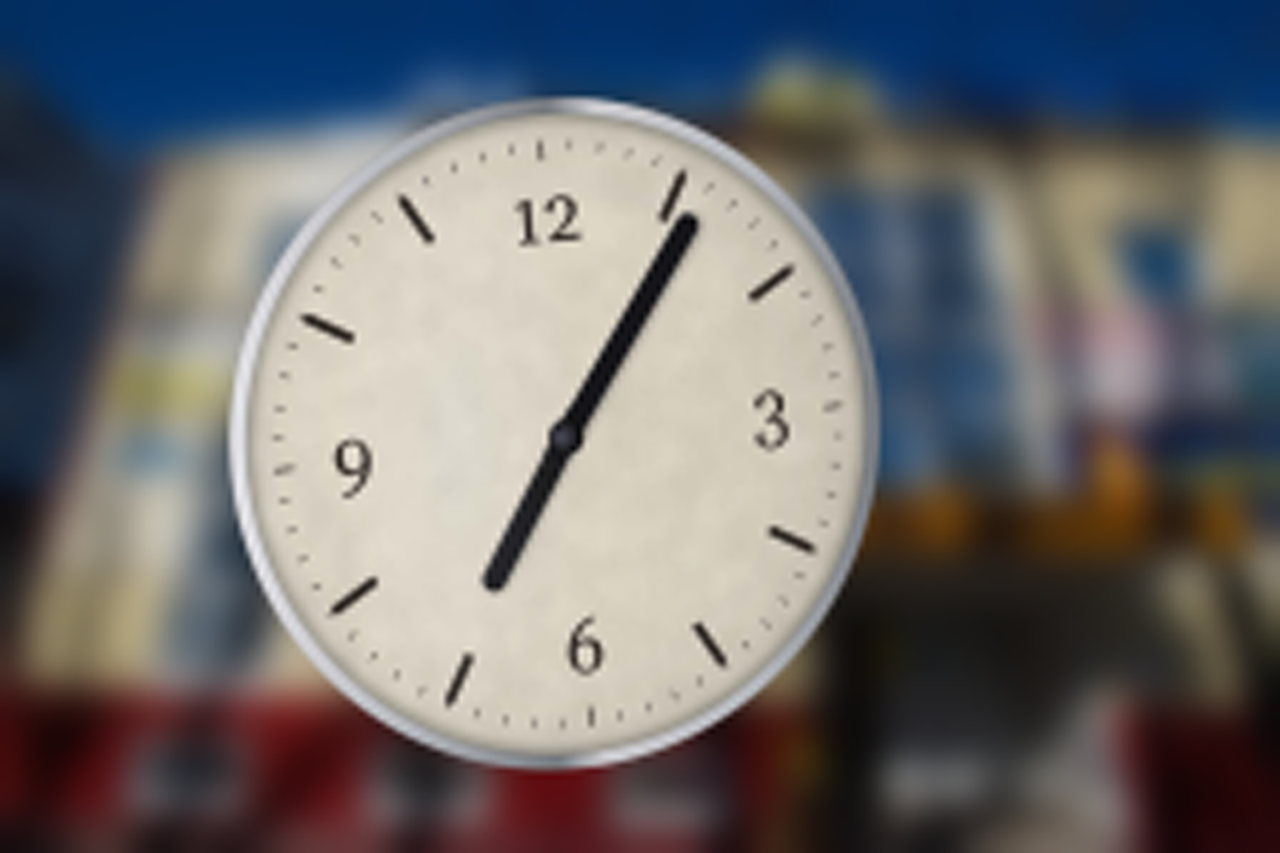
7.06
